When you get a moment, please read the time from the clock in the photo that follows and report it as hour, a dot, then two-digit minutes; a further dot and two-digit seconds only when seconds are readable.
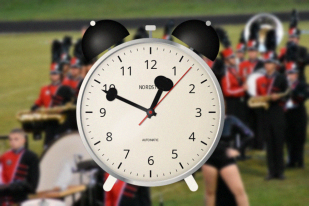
12.49.07
